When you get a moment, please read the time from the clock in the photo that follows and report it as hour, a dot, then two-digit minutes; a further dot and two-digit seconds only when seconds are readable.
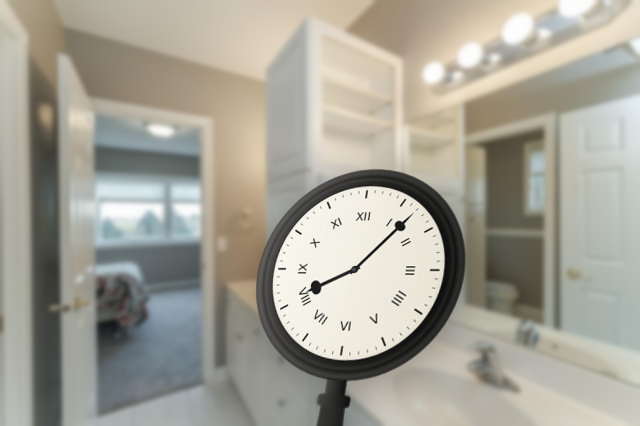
8.07
